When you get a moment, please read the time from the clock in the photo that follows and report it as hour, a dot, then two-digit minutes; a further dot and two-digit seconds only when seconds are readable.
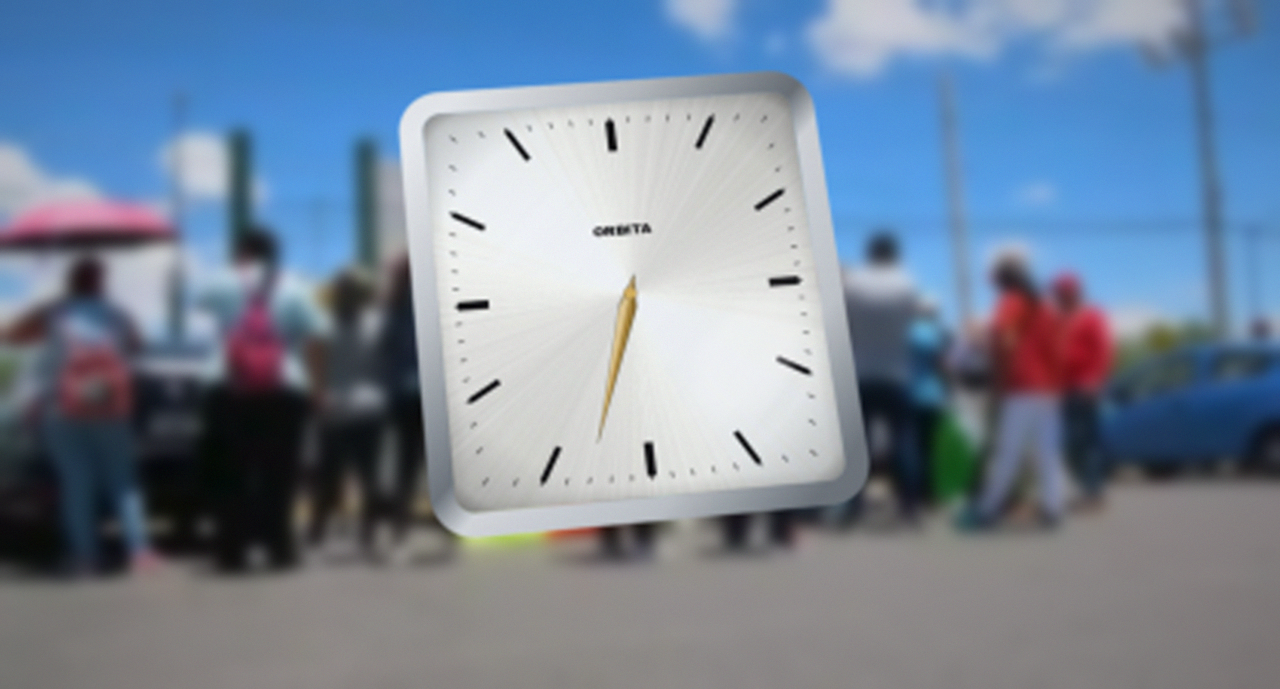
6.33
